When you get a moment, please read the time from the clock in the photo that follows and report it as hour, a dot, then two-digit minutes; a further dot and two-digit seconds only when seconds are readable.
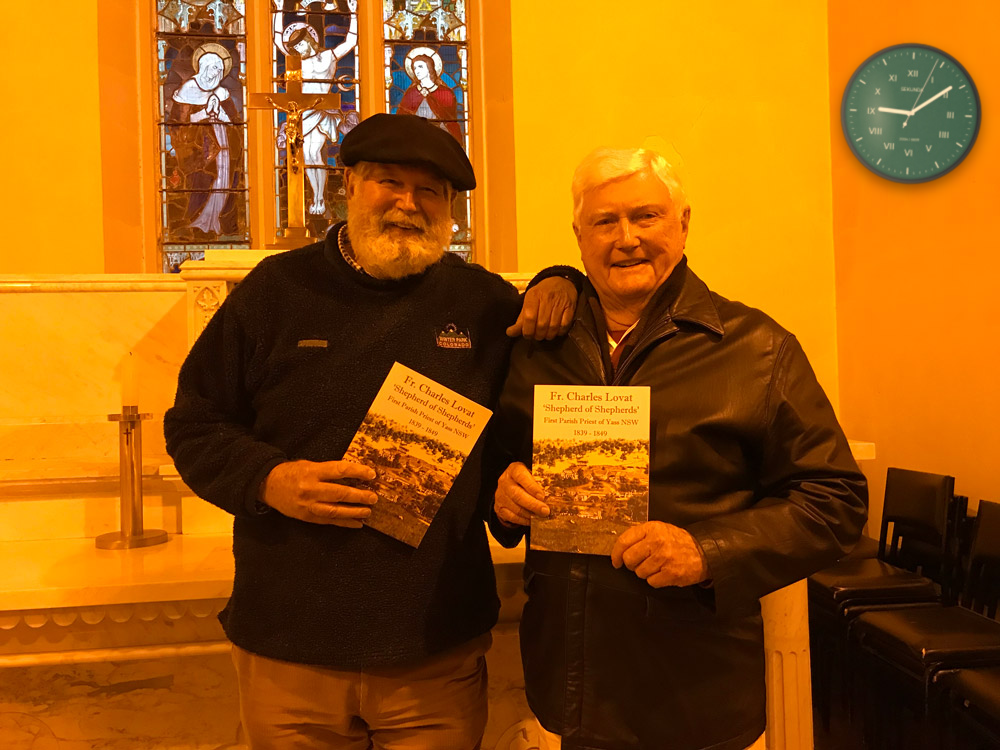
9.09.04
